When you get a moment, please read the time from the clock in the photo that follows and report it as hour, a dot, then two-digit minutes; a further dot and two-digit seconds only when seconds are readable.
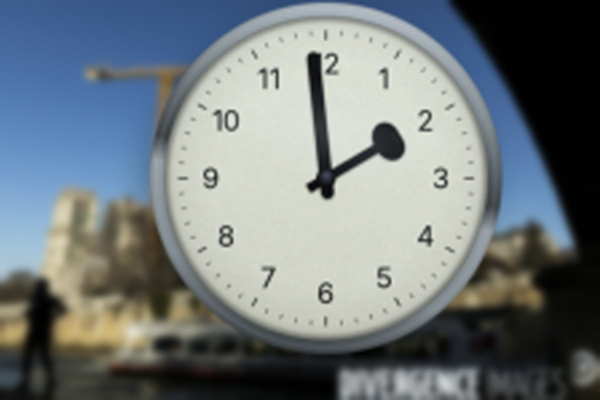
1.59
